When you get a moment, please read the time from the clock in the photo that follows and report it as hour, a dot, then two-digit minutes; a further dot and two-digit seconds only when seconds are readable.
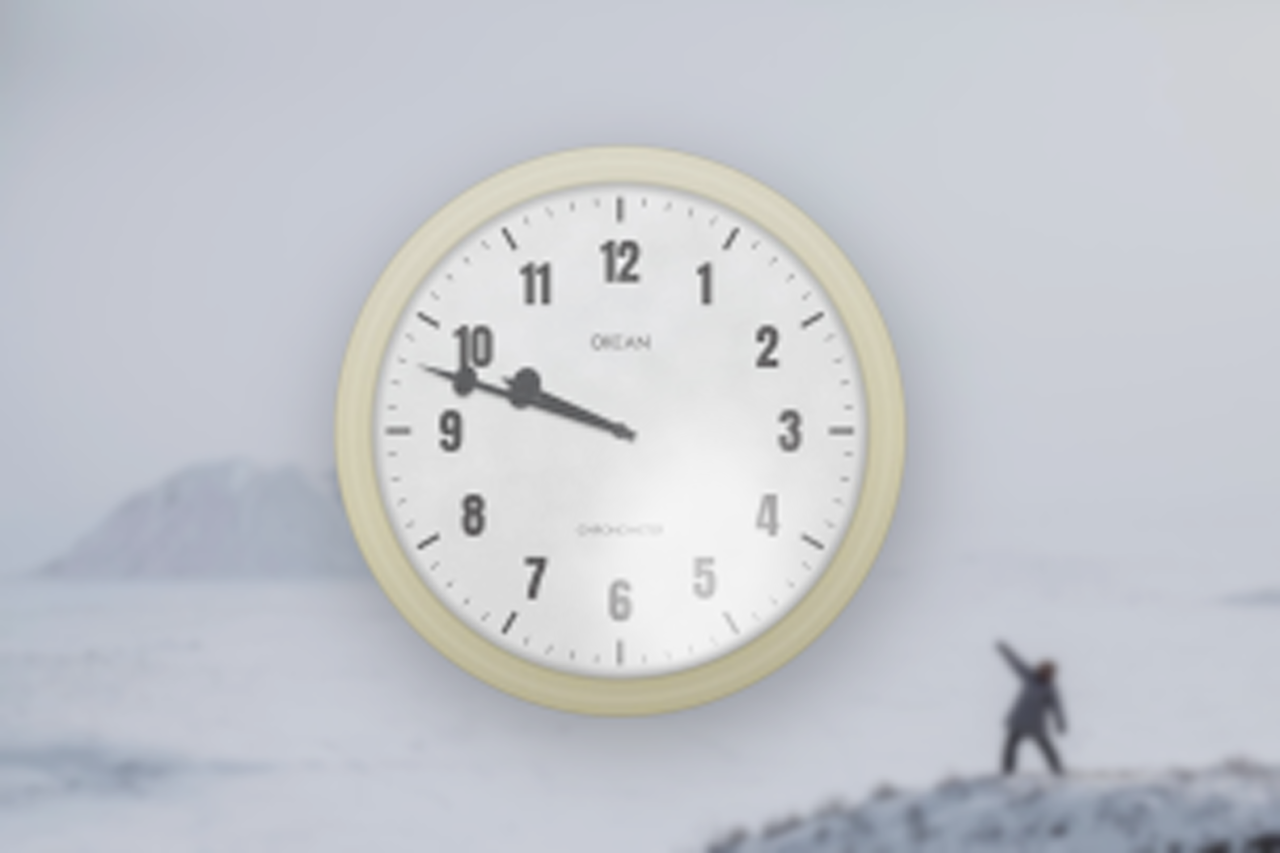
9.48
